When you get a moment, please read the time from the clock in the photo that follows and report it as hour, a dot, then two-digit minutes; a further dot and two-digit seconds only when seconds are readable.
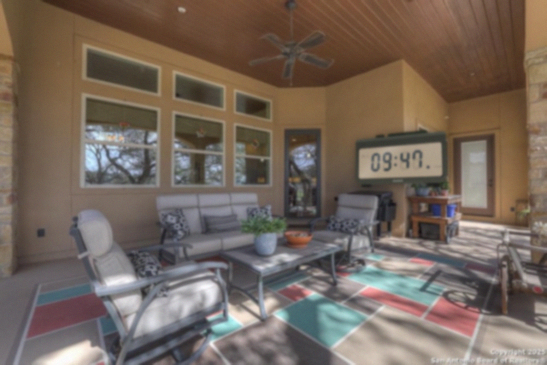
9.47
